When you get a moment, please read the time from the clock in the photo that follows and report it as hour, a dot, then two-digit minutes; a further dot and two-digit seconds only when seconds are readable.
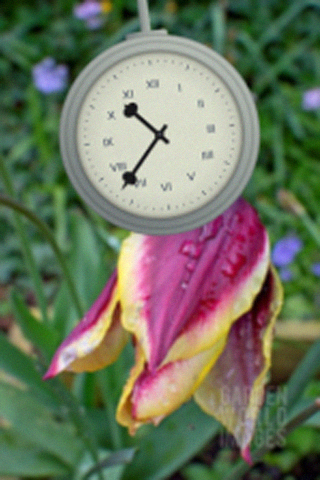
10.37
